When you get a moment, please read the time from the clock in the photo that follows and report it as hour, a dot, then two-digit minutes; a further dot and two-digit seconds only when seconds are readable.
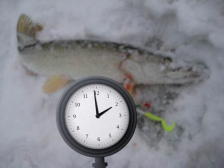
1.59
